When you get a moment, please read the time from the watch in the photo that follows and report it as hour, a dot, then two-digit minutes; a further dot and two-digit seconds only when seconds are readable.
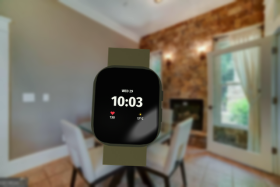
10.03
